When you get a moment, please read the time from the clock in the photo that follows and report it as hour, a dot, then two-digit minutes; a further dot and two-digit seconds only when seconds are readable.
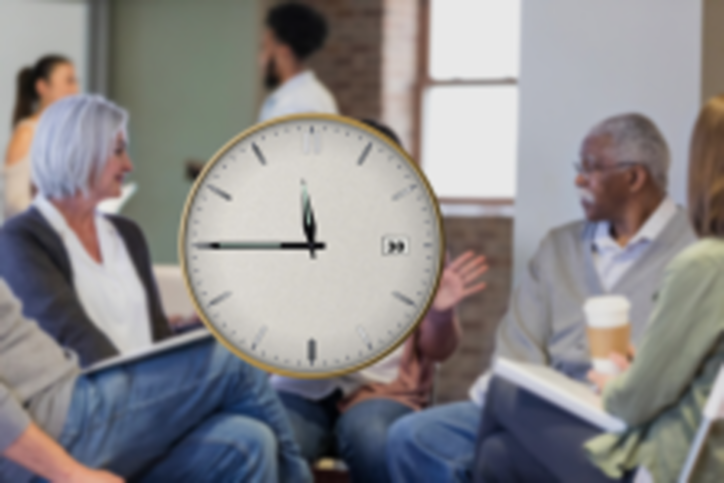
11.45
